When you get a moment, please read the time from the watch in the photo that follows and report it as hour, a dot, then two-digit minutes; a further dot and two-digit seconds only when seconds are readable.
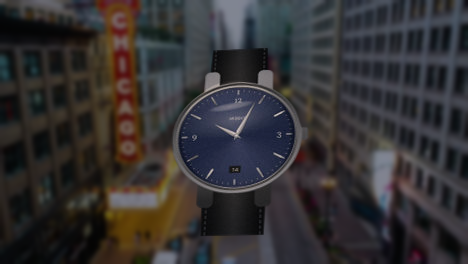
10.04
